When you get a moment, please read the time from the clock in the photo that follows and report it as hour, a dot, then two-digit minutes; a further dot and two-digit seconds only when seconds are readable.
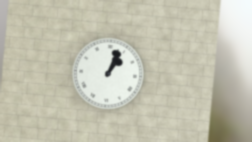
1.03
